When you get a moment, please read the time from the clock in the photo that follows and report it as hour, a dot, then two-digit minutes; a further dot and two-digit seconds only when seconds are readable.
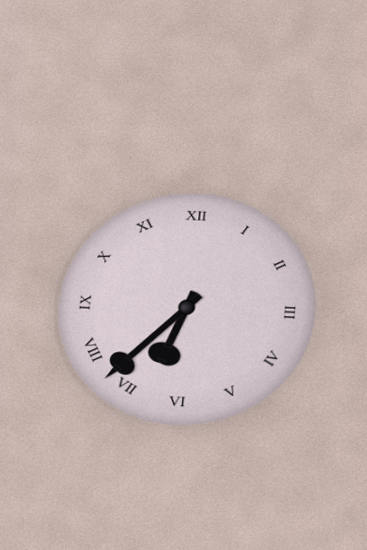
6.37
